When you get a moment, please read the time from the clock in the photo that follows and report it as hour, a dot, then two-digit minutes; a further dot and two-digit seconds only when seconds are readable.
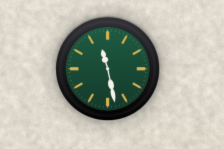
11.28
